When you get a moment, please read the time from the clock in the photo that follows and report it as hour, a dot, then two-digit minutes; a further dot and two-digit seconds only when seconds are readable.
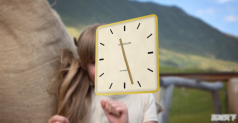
11.27
